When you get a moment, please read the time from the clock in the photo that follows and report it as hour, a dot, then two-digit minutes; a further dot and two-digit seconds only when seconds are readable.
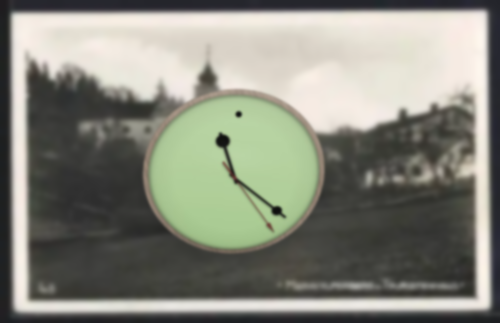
11.21.24
